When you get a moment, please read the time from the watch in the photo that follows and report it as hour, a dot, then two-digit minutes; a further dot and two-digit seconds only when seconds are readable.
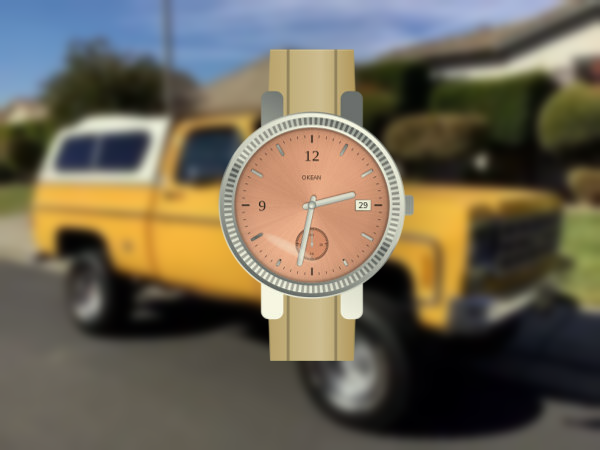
2.32
